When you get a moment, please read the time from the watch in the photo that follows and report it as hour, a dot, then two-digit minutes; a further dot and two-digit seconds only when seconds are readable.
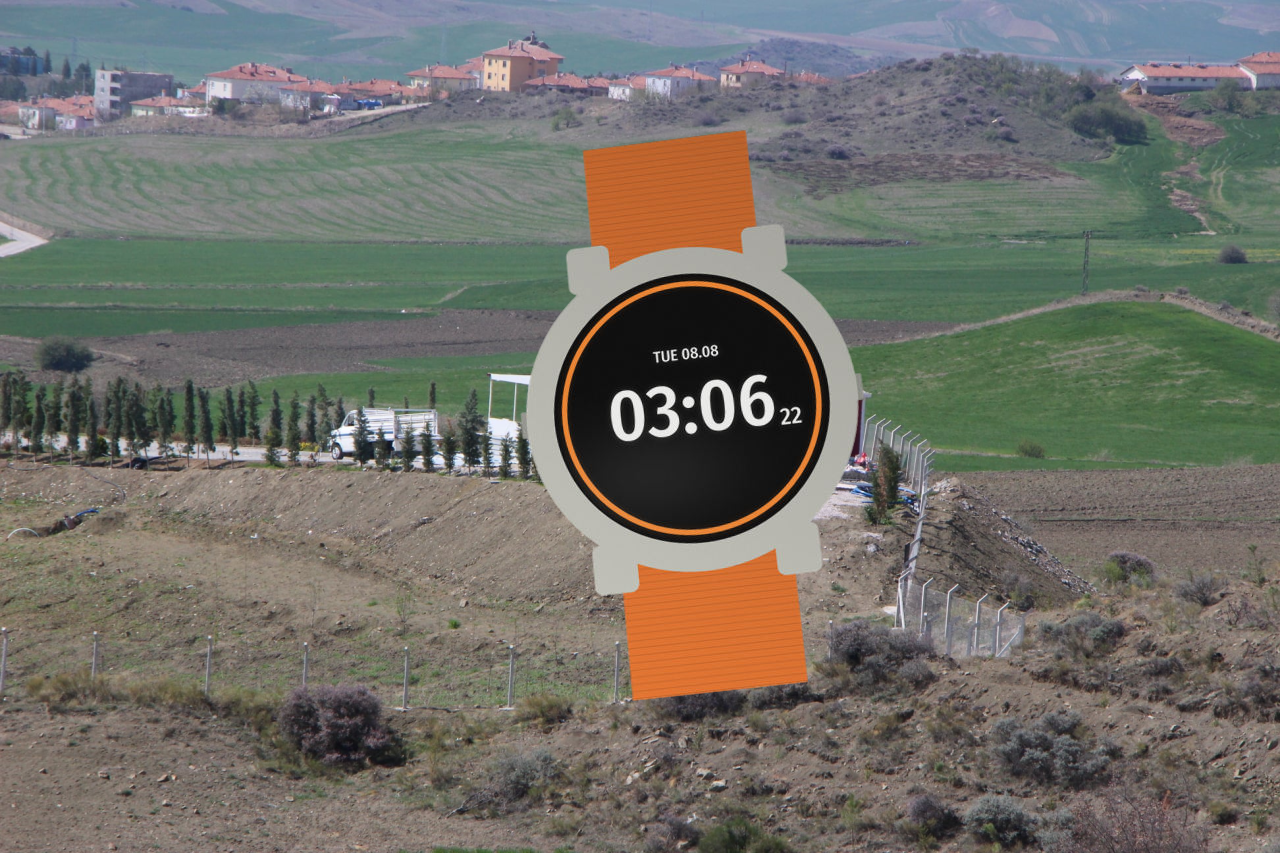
3.06.22
